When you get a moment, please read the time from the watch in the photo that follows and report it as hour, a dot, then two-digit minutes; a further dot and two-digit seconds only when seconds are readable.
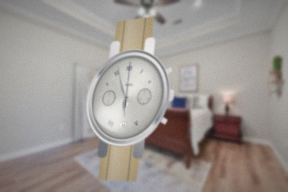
5.56
